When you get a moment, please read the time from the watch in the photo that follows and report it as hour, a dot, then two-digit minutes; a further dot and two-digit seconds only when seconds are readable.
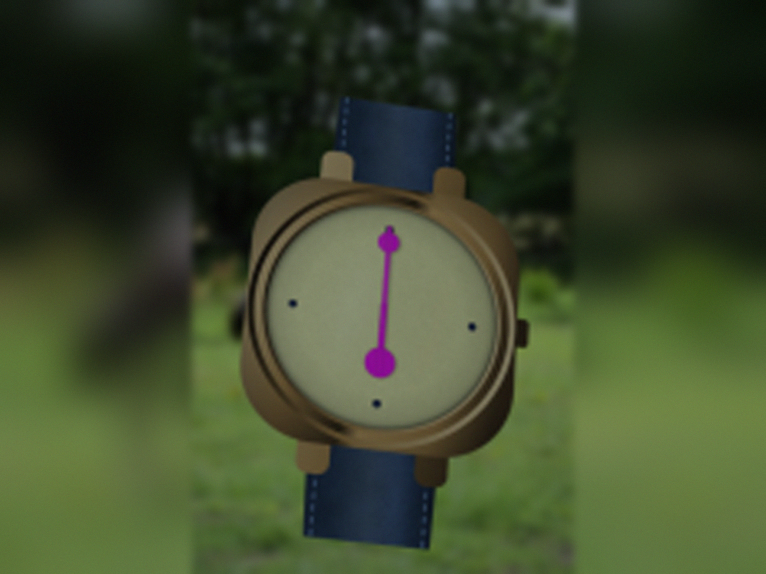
6.00
